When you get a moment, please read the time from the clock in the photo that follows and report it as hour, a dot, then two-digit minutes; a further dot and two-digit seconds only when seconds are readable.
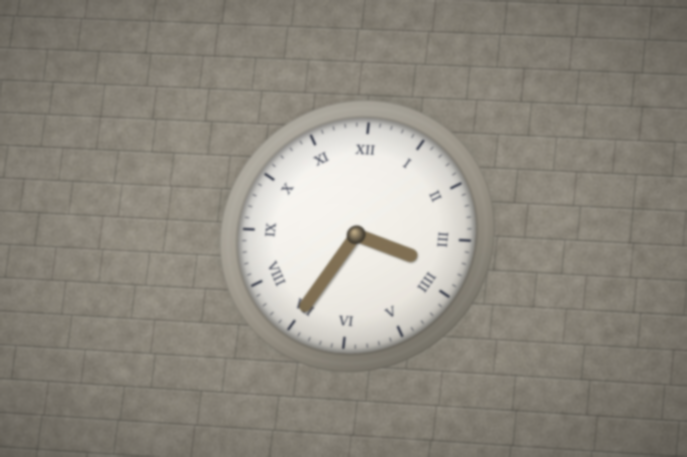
3.35
